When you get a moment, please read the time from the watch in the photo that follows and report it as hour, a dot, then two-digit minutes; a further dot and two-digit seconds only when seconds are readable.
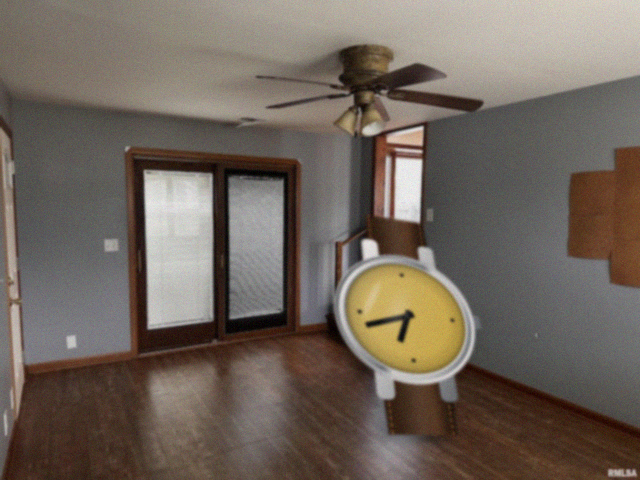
6.42
